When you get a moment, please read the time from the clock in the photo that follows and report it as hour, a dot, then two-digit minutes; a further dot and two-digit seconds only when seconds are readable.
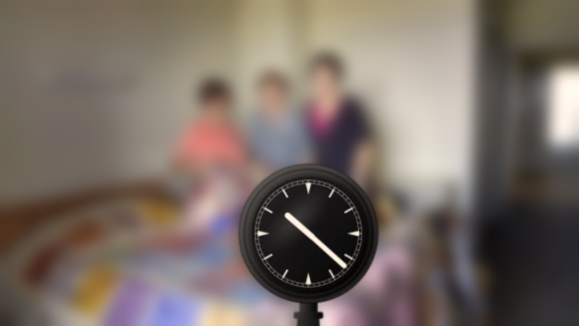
10.22
